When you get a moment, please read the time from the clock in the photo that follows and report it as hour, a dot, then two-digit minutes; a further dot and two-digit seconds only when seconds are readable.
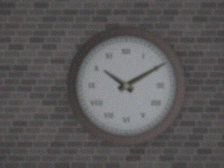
10.10
